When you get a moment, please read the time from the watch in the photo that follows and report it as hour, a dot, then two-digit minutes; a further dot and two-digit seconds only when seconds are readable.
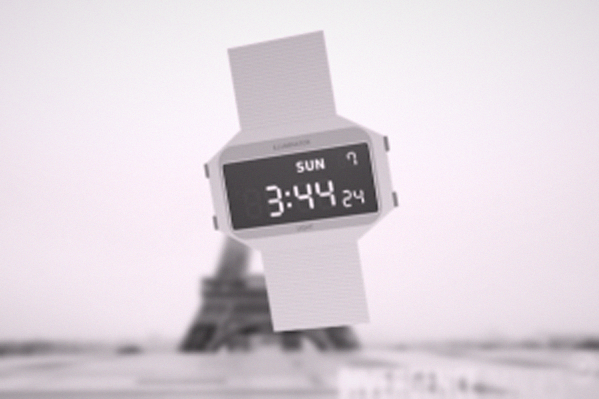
3.44.24
